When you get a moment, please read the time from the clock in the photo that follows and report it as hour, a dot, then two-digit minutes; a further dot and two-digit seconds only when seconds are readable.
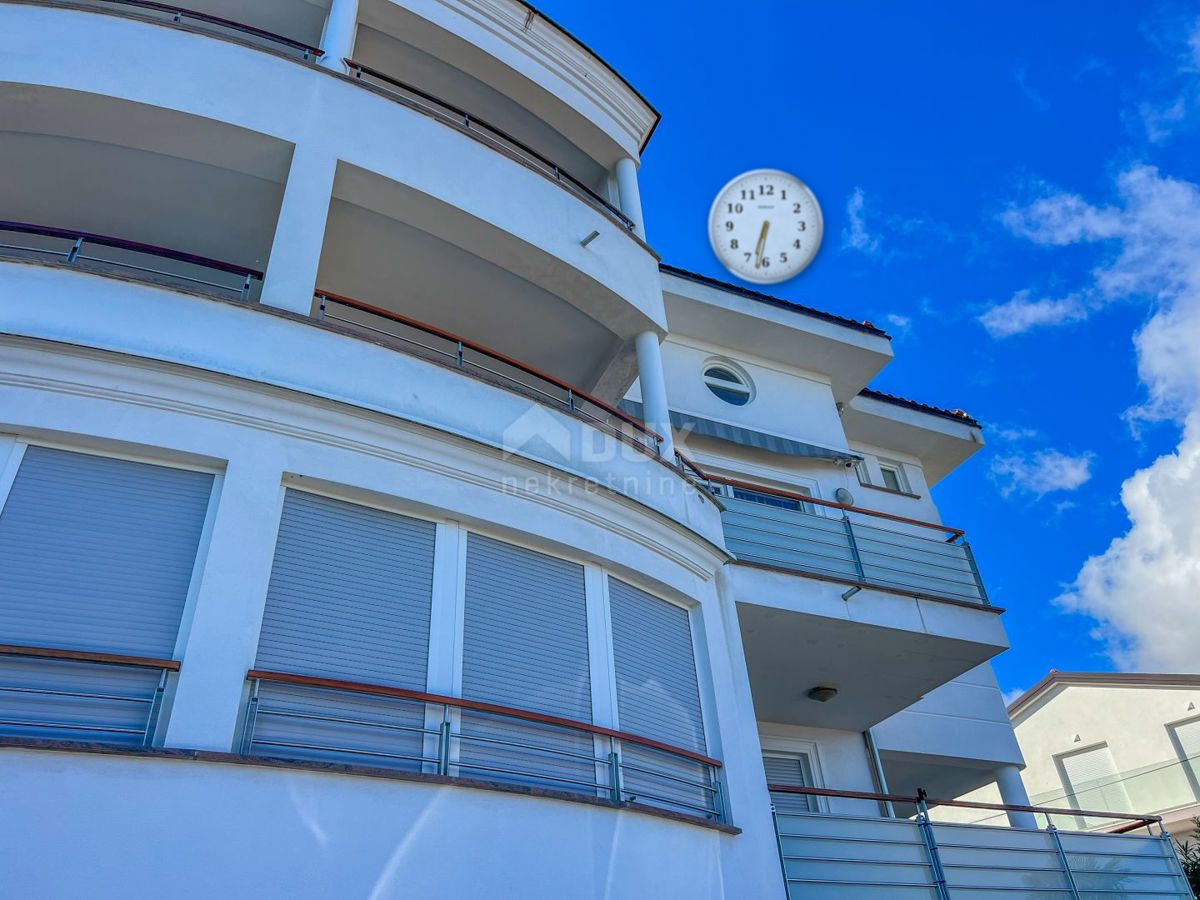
6.32
